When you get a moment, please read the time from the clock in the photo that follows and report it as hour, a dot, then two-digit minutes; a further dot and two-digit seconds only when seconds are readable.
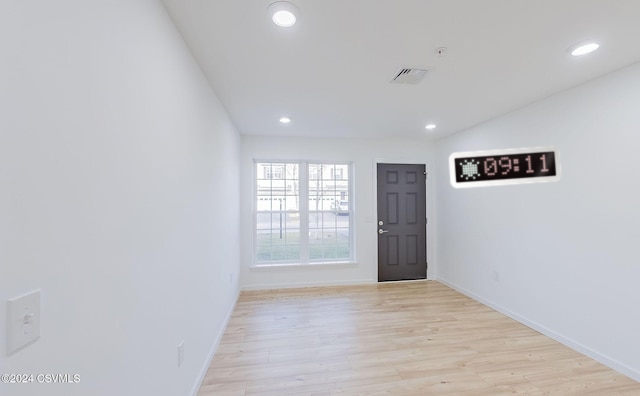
9.11
